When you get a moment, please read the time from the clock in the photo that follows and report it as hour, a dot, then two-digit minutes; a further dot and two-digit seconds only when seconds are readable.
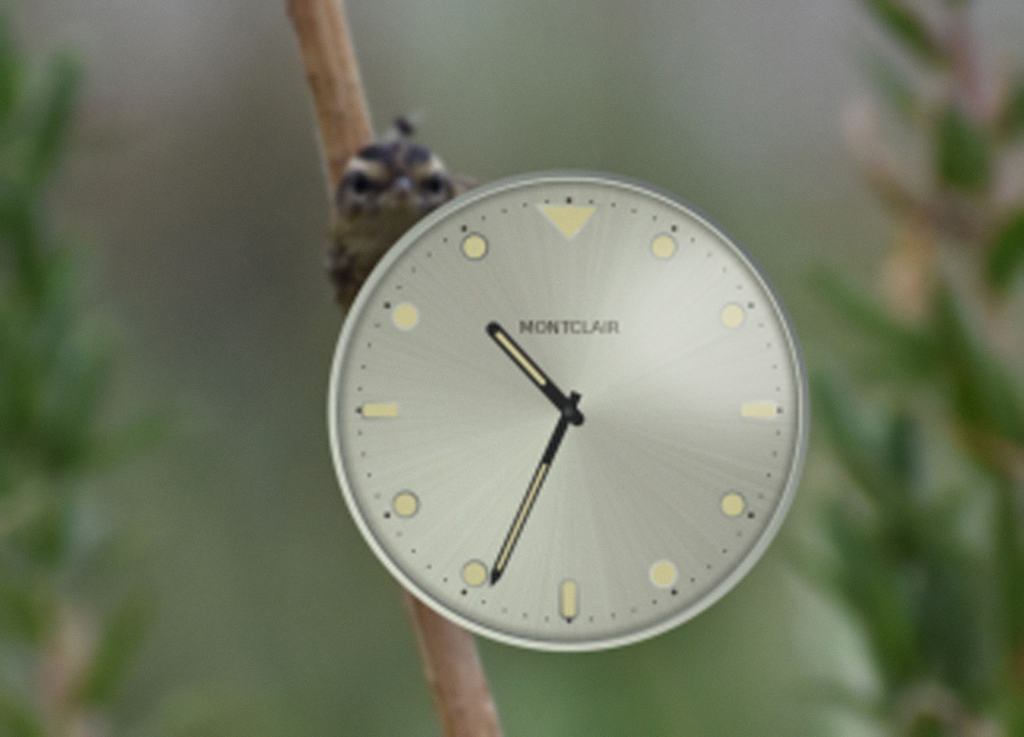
10.34
